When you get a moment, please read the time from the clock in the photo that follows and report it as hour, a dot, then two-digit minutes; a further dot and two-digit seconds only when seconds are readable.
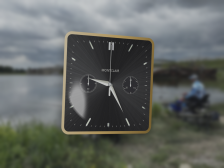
9.25
